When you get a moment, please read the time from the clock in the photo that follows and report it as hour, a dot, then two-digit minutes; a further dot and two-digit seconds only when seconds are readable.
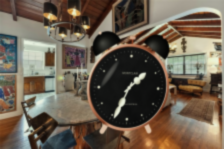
1.34
